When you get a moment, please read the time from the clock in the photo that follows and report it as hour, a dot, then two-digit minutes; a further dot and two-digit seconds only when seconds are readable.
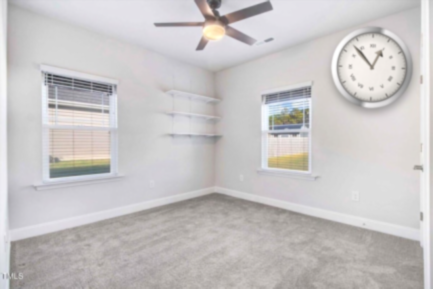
12.53
